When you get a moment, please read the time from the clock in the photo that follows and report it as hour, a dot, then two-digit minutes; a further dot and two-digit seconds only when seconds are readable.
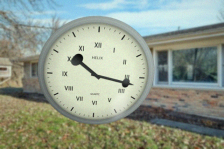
10.17
